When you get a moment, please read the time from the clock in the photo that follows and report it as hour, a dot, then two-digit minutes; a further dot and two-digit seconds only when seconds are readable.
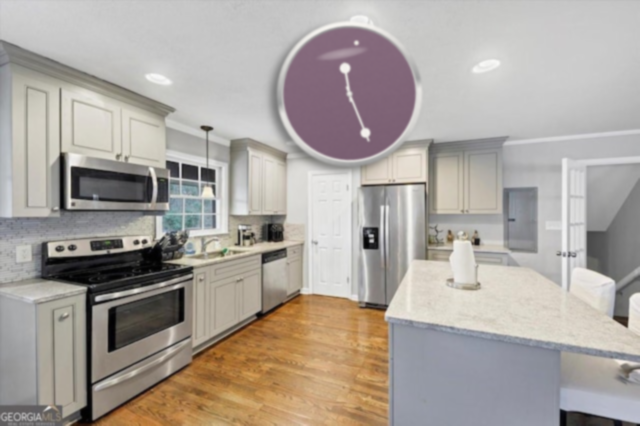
11.25
